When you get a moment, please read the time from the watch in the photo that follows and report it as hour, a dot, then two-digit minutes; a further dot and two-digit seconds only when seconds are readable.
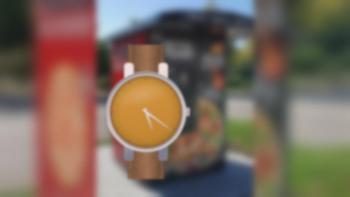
5.21
